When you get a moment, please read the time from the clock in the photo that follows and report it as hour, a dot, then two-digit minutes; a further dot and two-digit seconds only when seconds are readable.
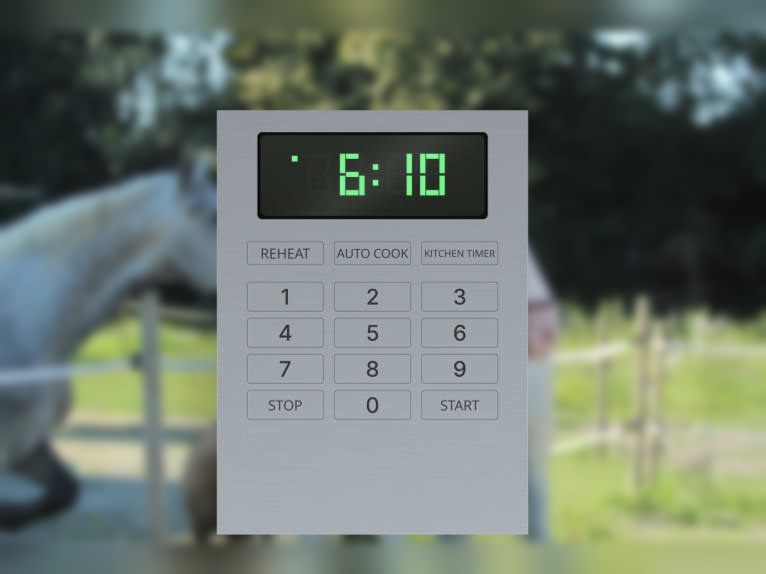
6.10
